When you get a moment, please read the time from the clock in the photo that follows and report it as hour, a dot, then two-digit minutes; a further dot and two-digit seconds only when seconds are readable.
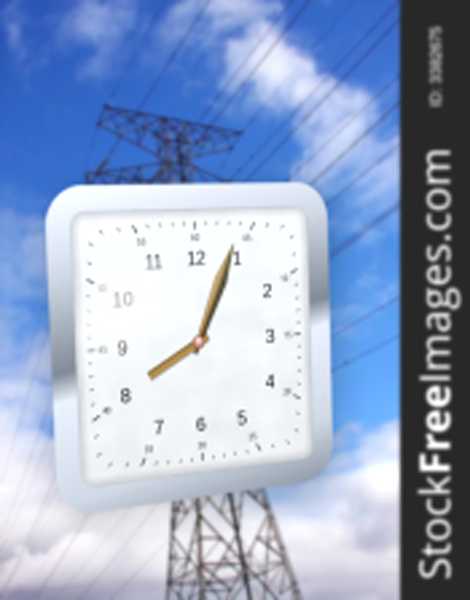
8.04
